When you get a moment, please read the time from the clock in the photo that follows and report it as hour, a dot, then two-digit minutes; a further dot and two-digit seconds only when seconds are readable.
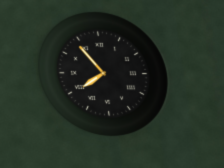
7.54
